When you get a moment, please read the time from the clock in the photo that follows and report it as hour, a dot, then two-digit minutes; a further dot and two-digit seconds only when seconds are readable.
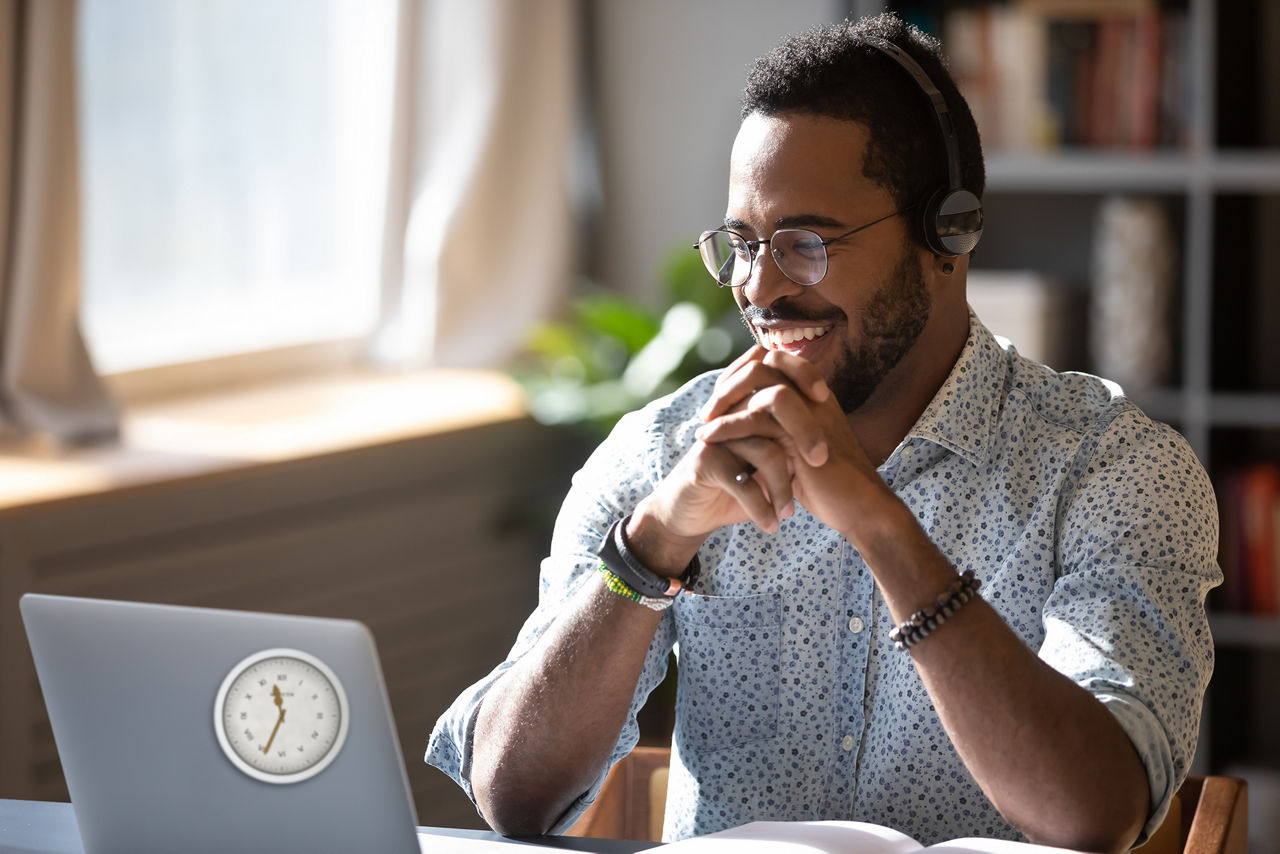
11.34
